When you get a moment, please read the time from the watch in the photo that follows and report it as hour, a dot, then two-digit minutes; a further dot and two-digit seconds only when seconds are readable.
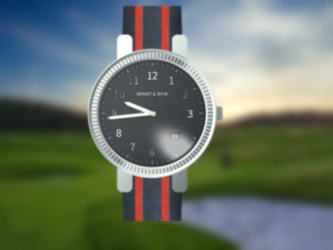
9.44
